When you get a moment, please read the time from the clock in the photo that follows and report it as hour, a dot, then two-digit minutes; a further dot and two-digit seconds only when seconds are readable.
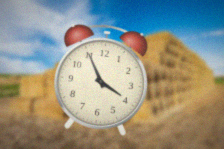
3.55
